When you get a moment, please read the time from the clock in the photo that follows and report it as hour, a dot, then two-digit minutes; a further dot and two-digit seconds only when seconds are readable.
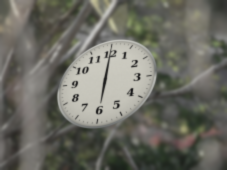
6.00
